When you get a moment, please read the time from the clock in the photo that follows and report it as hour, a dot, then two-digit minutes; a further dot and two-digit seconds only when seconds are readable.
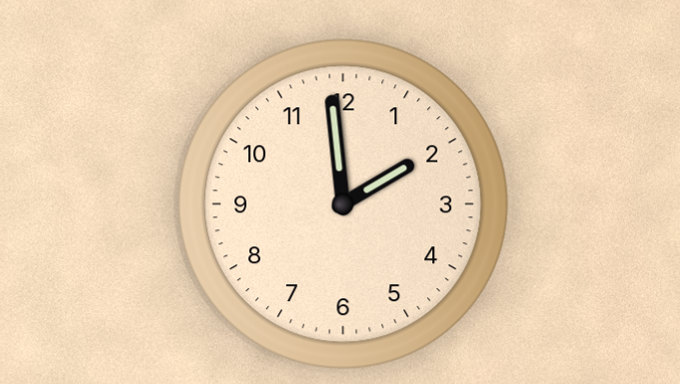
1.59
